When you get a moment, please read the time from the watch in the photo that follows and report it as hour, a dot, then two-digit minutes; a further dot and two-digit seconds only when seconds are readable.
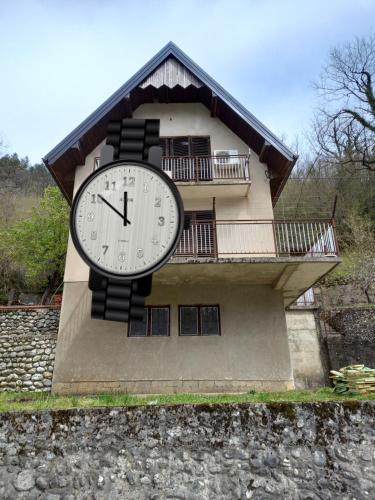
11.51
